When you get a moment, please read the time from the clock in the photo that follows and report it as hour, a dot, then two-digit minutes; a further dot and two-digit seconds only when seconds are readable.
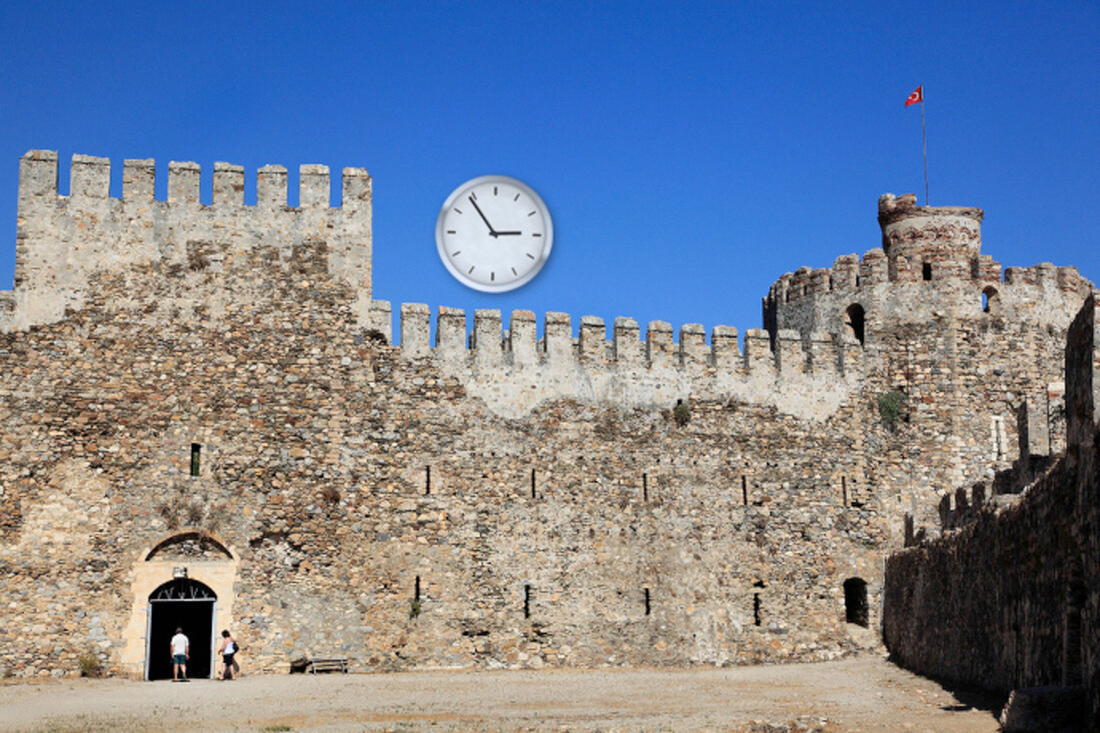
2.54
